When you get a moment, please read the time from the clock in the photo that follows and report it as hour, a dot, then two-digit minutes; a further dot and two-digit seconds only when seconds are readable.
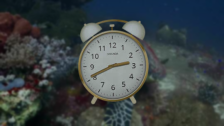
2.41
